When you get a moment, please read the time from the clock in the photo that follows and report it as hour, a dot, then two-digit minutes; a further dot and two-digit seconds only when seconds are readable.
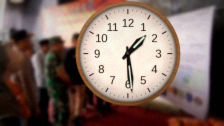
1.29
